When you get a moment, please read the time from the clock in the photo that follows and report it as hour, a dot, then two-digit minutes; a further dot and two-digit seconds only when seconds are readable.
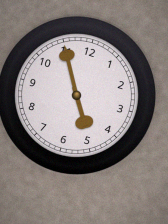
4.55
